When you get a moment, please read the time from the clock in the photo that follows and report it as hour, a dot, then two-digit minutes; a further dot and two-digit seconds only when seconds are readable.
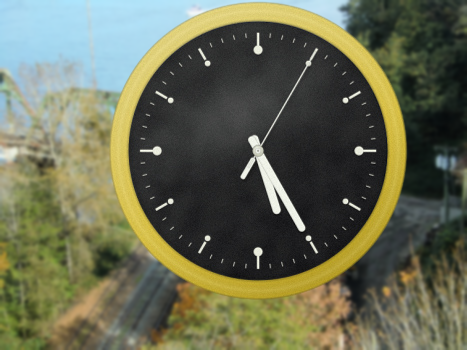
5.25.05
